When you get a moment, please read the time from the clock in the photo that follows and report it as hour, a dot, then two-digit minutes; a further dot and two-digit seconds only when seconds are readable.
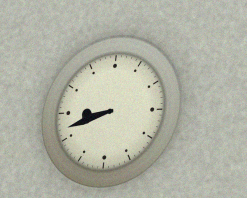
8.42
